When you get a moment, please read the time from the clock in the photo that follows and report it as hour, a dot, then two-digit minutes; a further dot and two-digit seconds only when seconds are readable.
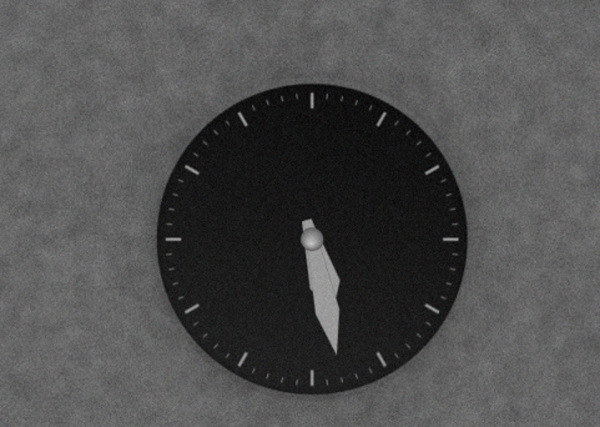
5.28
